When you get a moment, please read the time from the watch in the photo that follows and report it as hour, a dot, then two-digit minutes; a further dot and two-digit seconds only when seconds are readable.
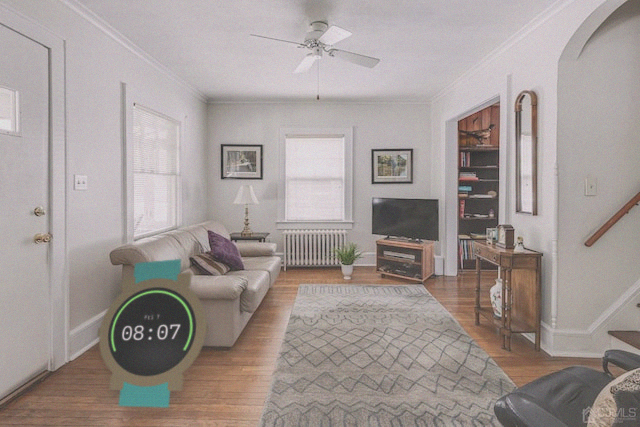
8.07
